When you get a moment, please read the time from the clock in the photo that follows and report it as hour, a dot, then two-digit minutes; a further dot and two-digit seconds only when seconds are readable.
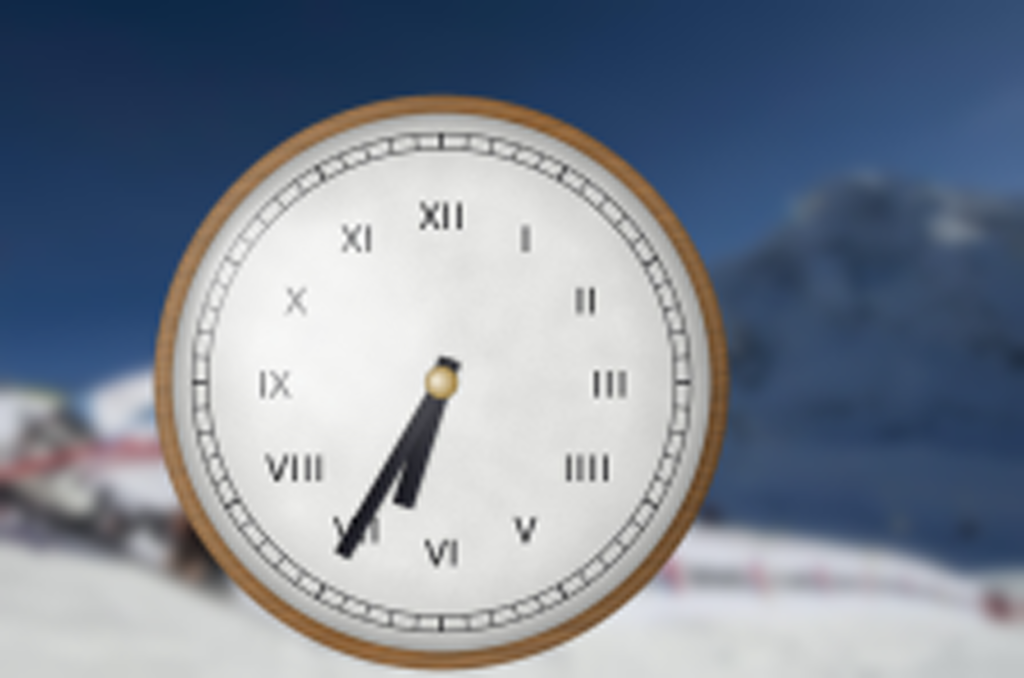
6.35
